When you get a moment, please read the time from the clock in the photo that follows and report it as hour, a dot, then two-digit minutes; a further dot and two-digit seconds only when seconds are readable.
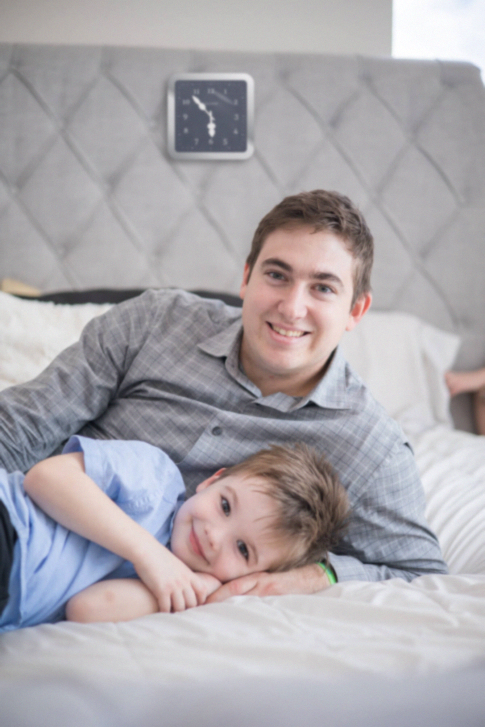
5.53
